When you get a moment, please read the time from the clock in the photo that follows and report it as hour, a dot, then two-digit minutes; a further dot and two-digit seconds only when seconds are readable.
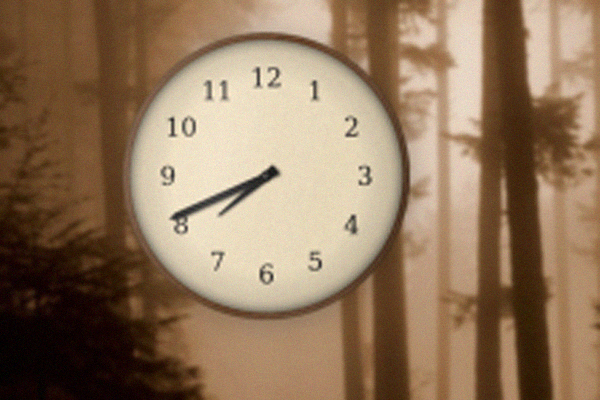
7.41
